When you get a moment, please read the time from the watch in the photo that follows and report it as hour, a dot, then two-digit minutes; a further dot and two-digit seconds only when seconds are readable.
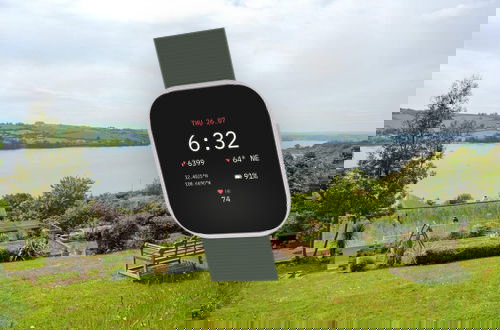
6.32
